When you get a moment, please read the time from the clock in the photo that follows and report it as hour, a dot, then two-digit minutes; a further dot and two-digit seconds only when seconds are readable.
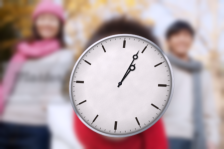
1.04
